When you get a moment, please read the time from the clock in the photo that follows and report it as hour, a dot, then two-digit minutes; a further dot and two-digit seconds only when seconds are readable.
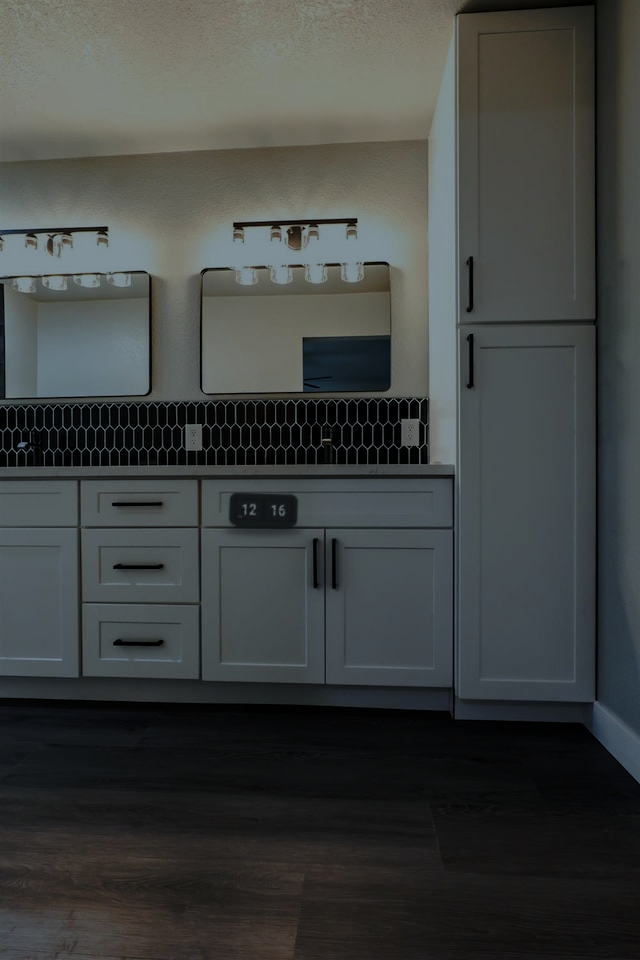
12.16
